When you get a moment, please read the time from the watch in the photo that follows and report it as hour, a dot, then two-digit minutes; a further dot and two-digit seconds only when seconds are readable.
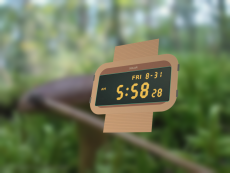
5.58.28
